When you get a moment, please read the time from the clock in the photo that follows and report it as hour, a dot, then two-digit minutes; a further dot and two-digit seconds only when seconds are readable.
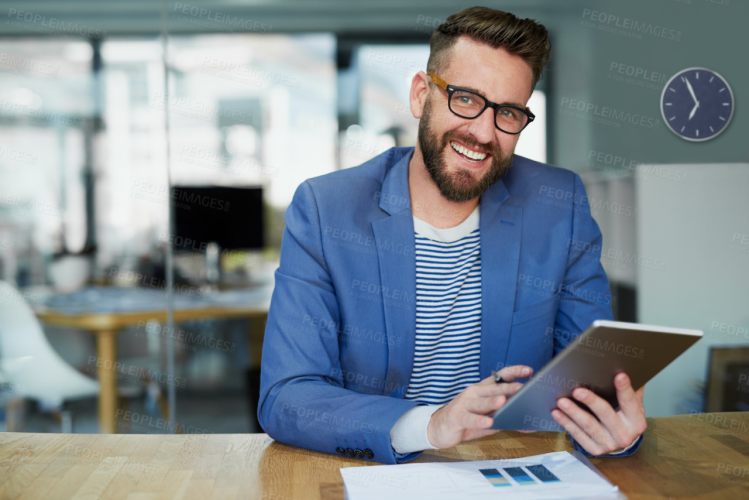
6.56
